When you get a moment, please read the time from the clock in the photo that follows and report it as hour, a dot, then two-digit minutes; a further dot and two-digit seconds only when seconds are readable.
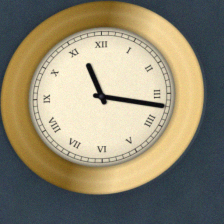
11.17
